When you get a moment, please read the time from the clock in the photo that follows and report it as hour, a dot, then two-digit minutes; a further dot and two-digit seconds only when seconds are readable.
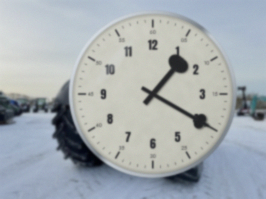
1.20
